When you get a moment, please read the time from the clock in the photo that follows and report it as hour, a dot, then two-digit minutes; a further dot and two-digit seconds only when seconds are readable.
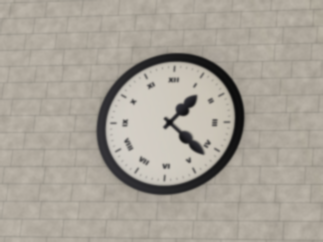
1.22
